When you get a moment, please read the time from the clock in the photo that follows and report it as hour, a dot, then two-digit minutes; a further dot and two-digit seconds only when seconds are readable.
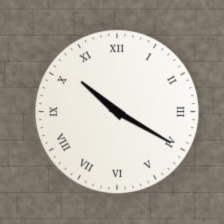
10.20
